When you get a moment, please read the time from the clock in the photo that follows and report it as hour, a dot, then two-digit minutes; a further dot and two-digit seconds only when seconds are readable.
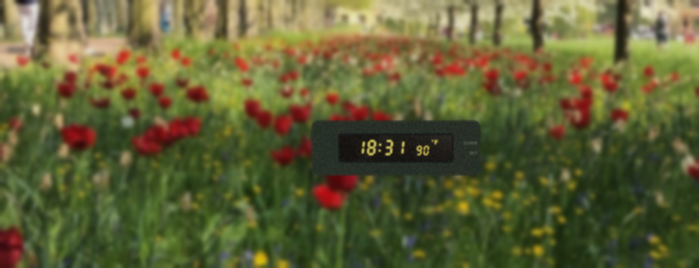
18.31
